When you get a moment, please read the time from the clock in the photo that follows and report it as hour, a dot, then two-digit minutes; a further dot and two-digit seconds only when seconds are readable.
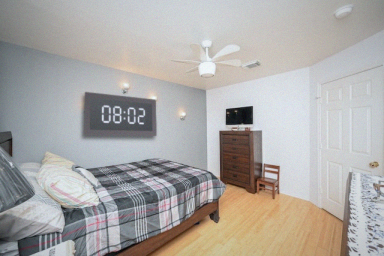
8.02
